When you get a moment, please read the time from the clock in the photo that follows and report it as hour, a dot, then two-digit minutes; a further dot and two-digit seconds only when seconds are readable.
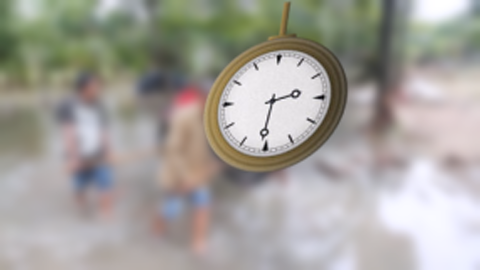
2.31
